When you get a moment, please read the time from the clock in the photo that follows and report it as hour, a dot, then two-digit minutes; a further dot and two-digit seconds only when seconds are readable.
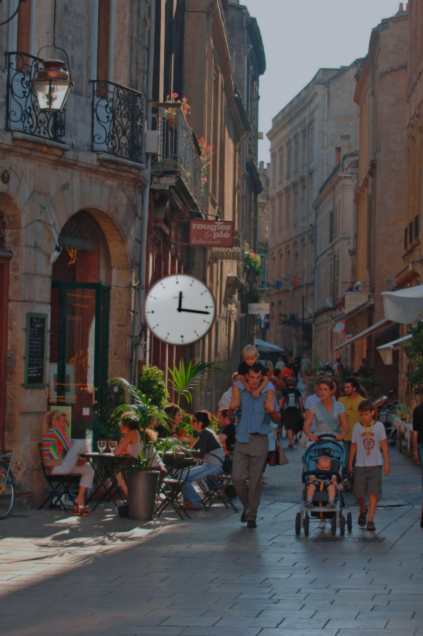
12.17
